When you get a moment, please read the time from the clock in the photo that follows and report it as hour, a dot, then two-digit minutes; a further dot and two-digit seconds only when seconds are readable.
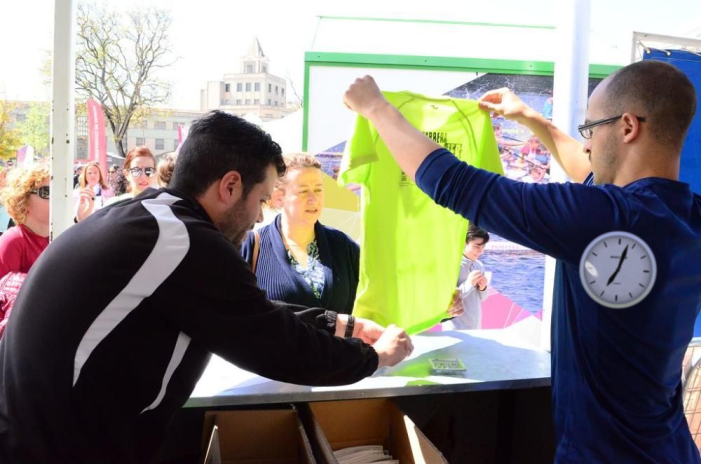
7.03
